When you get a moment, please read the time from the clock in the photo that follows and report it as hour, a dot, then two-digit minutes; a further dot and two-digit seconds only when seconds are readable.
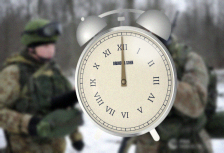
12.00
